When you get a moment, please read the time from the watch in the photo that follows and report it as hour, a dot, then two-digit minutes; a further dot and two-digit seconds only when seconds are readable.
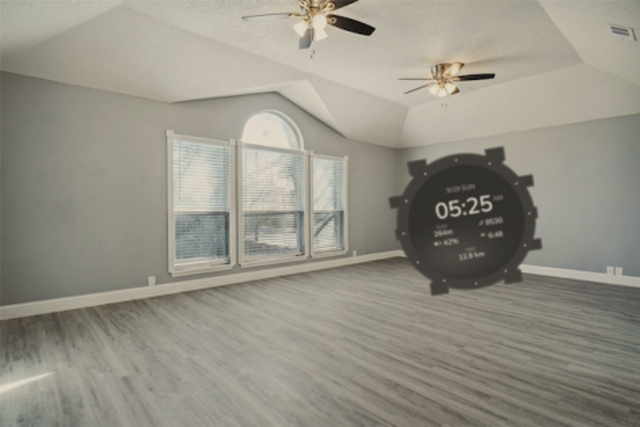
5.25
